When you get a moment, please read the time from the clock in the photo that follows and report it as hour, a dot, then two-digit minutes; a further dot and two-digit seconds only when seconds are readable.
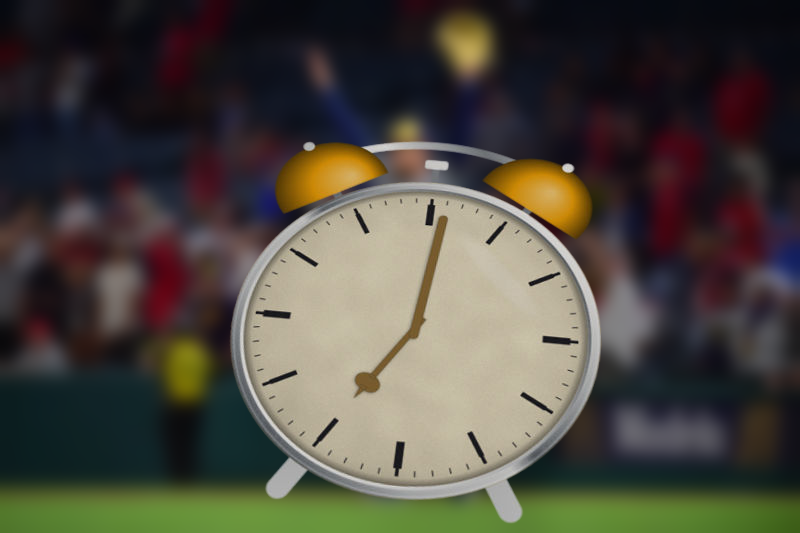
7.01
